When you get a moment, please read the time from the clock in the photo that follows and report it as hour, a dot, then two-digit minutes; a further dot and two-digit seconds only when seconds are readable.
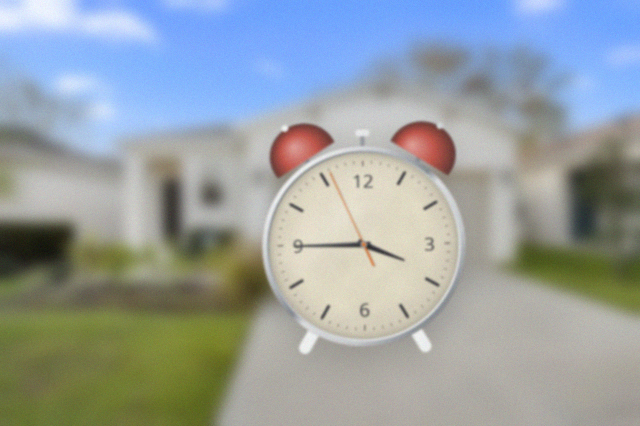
3.44.56
